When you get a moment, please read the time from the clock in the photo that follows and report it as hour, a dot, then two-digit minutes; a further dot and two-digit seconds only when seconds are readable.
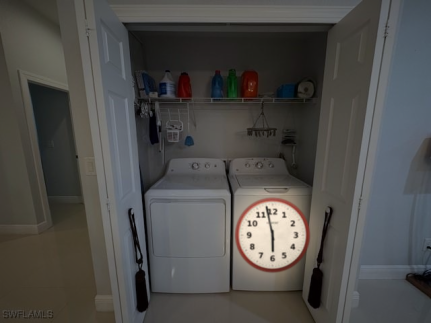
5.58
